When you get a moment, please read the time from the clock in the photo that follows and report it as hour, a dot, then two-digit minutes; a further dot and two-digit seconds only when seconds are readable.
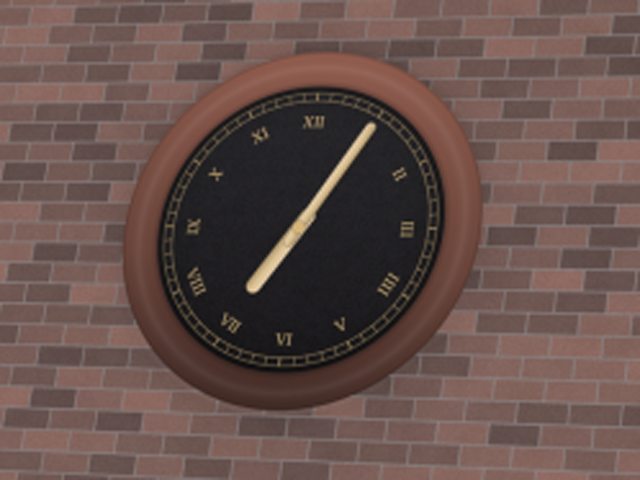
7.05
